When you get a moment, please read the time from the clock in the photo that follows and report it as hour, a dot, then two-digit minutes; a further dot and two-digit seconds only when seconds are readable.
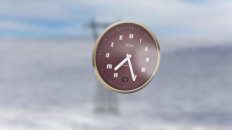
7.26
